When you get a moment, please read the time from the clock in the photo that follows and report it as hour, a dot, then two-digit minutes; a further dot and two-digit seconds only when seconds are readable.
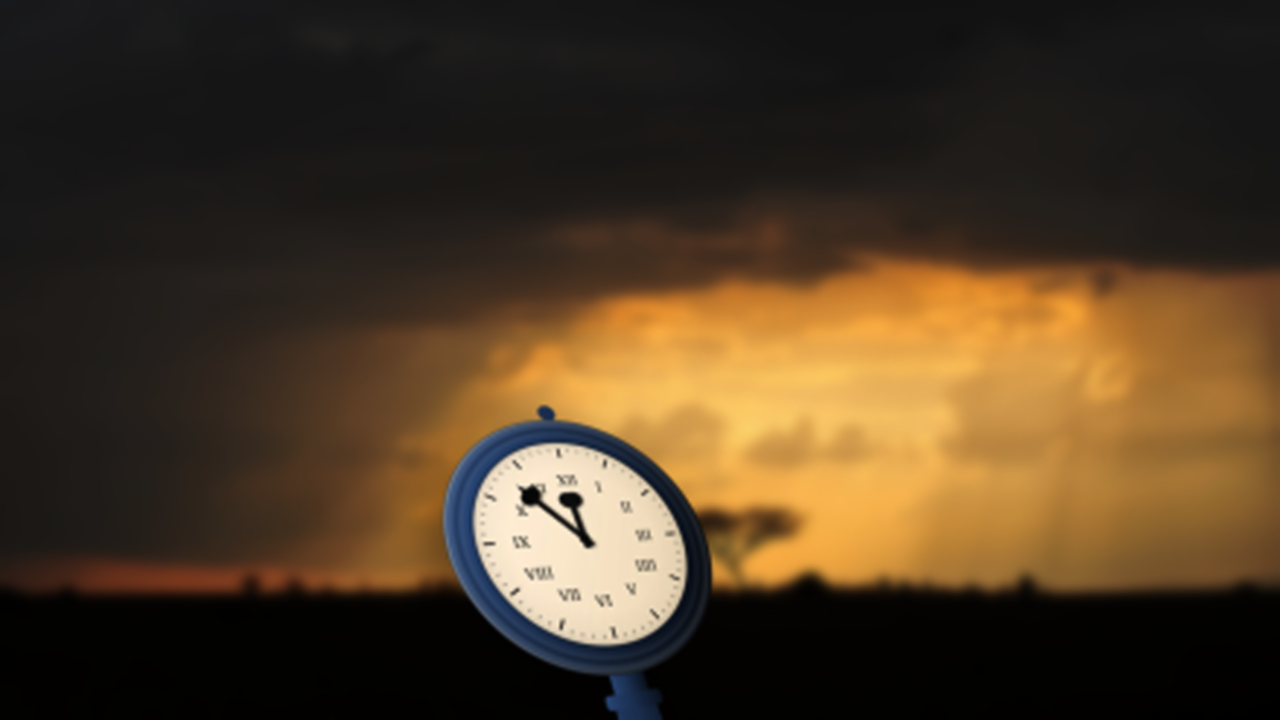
11.53
